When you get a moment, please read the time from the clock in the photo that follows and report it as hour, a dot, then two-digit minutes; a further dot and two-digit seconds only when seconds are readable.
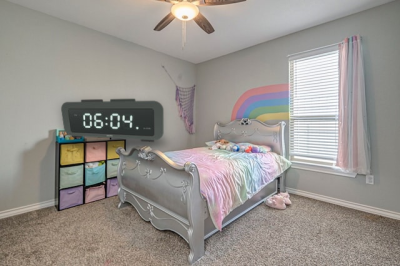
6.04
